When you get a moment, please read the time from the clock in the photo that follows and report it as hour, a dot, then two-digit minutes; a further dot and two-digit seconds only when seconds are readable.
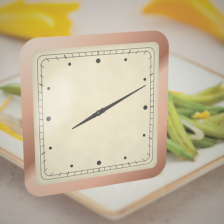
8.11
